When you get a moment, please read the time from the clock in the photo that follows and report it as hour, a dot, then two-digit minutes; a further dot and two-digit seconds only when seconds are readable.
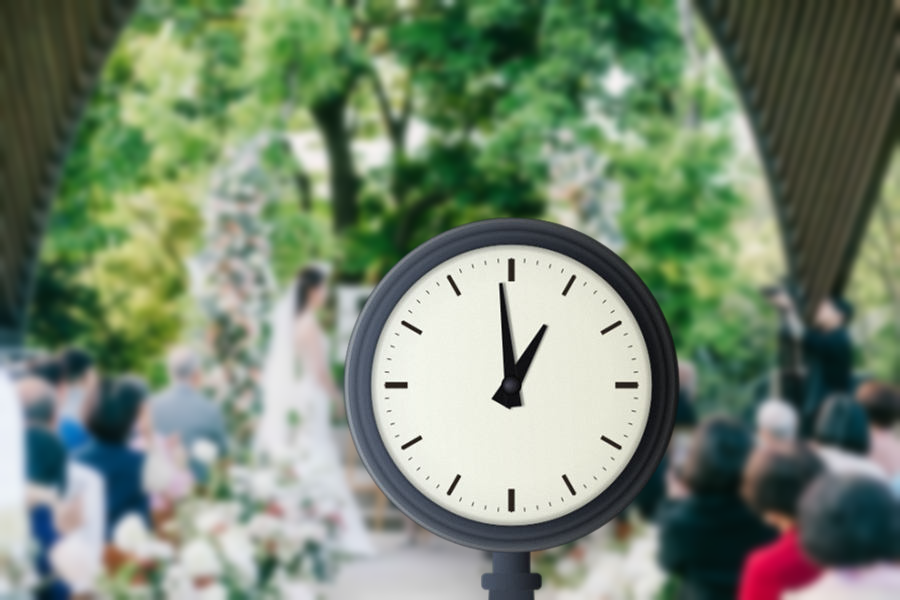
12.59
